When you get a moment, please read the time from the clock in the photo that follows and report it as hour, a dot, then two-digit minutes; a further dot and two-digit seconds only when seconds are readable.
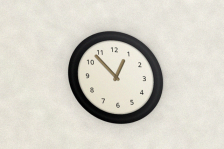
12.53
